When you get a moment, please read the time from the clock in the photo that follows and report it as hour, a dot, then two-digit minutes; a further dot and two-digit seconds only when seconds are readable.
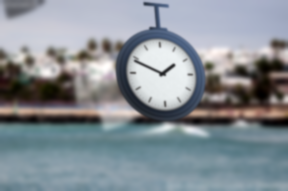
1.49
